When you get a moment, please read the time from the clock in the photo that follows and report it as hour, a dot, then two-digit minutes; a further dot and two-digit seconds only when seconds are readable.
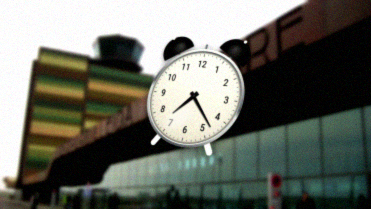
7.23
